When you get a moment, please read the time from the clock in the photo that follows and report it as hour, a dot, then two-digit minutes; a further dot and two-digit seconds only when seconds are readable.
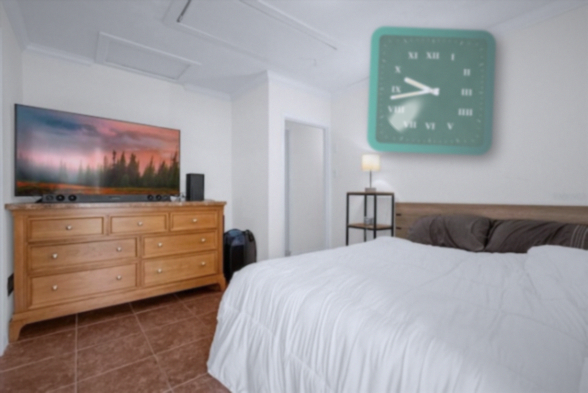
9.43
